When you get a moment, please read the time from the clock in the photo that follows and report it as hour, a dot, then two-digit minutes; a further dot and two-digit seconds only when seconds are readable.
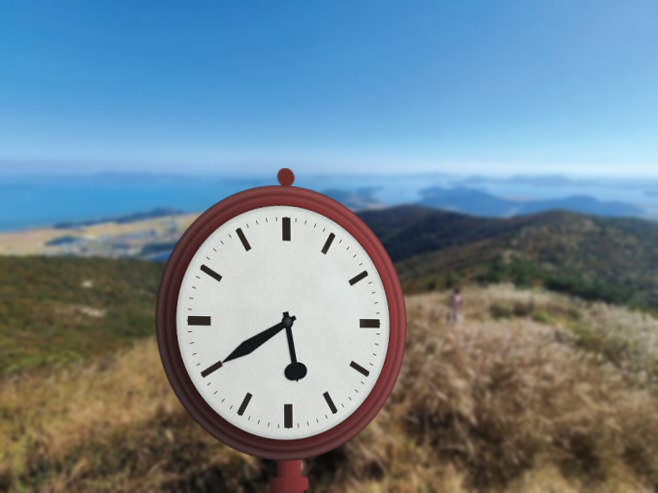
5.40
